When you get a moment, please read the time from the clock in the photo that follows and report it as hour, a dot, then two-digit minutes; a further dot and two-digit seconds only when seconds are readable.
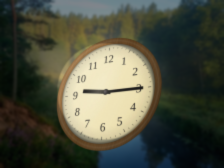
9.15
